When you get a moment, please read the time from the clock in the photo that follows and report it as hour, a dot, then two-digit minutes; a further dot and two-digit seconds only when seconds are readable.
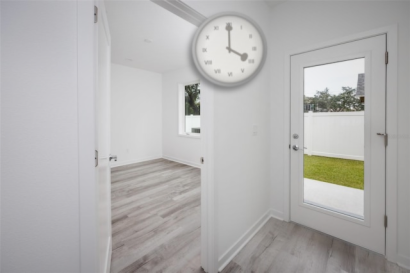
4.00
